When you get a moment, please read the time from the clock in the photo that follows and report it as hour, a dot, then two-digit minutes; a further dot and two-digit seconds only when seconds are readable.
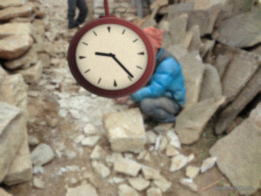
9.24
